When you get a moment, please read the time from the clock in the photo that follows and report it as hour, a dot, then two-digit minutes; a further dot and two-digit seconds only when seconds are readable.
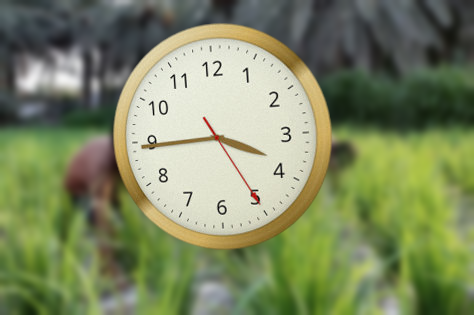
3.44.25
